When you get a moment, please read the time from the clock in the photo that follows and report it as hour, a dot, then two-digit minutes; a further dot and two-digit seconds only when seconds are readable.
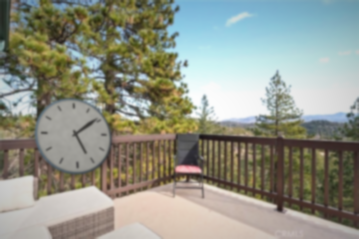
5.09
